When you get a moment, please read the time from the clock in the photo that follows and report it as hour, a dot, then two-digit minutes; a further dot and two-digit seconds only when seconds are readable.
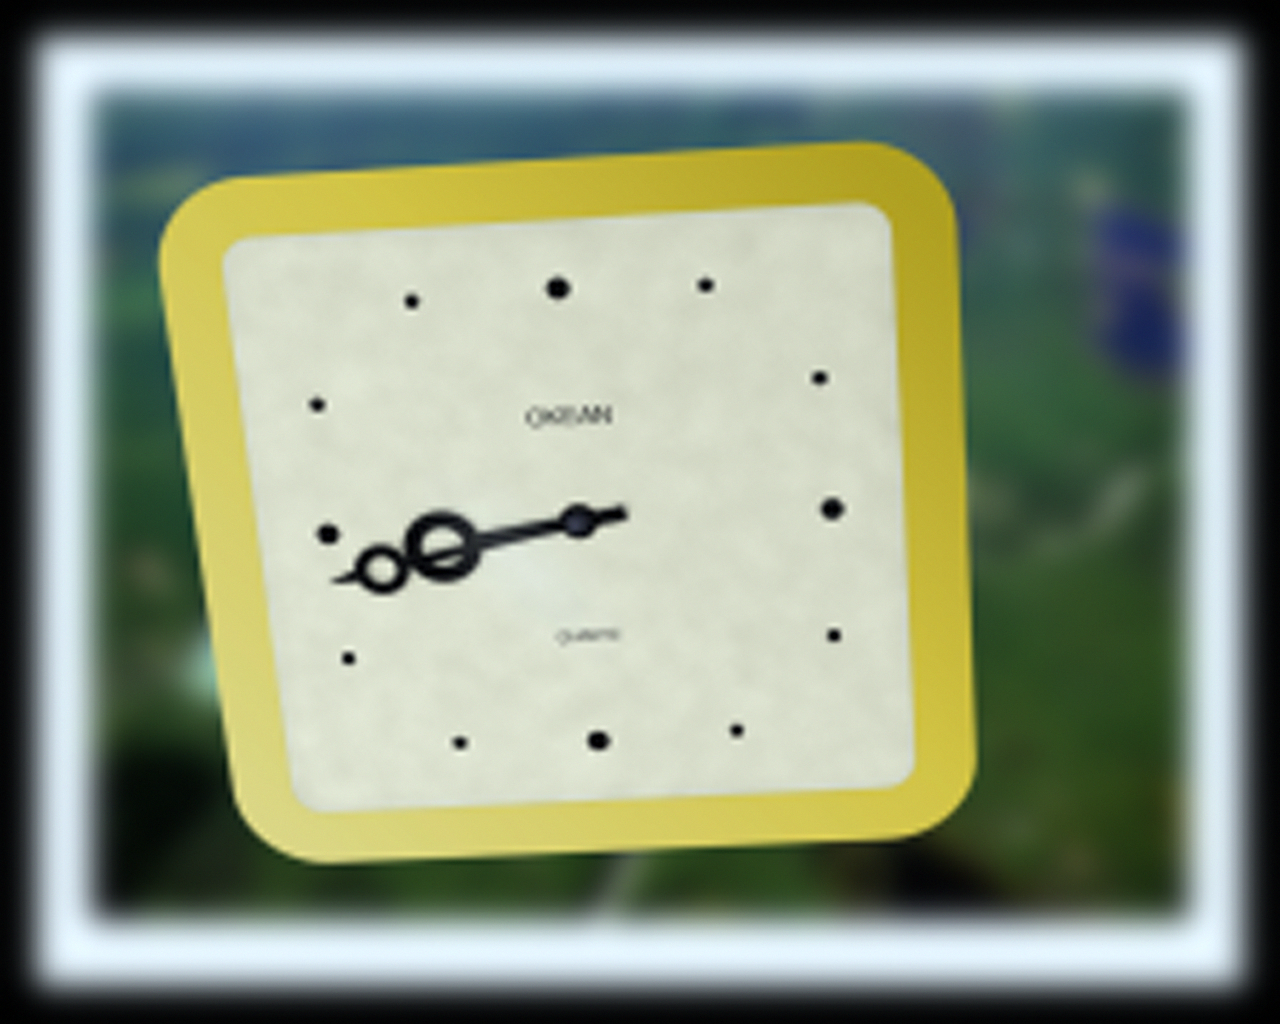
8.43
